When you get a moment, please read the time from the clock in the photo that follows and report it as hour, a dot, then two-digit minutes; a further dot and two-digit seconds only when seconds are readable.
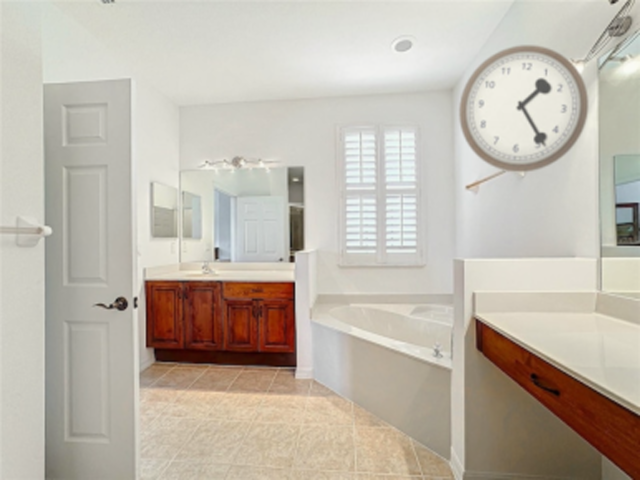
1.24
